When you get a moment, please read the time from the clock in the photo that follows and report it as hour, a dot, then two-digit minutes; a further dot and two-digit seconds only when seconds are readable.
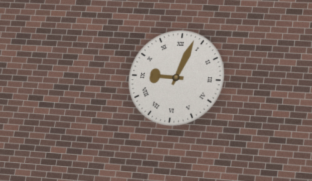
9.03
